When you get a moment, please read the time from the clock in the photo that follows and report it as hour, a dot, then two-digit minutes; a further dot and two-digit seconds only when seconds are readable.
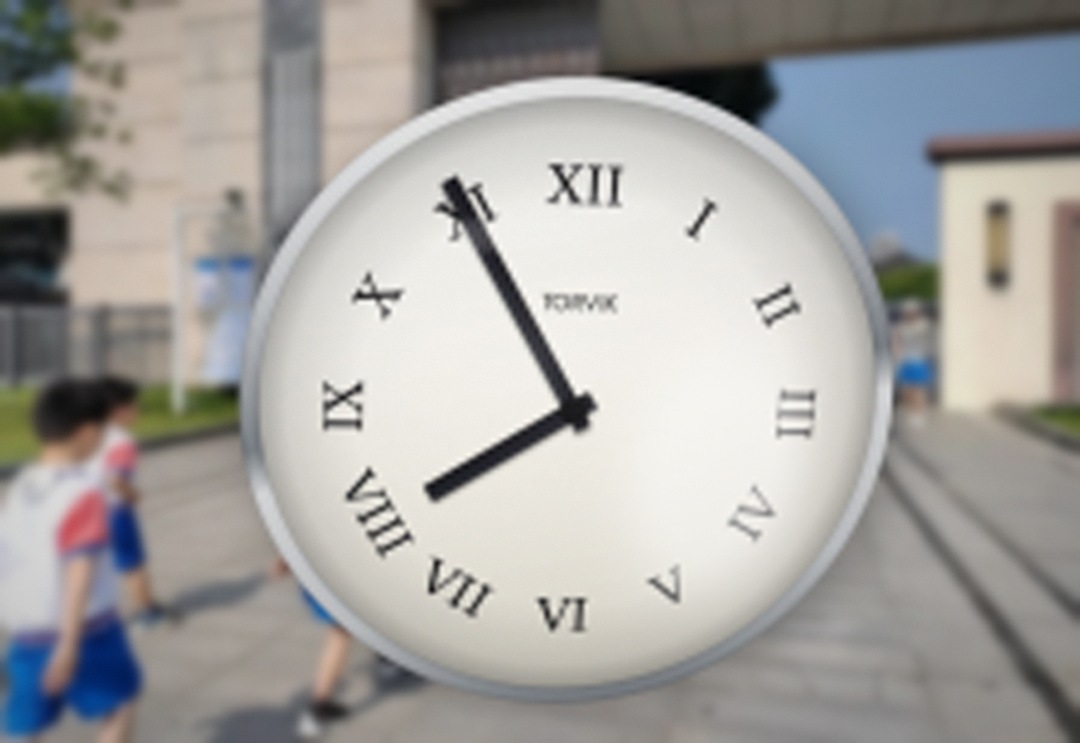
7.55
